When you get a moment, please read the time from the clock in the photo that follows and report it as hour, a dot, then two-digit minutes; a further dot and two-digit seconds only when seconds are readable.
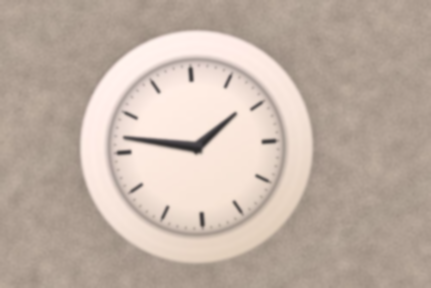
1.47
